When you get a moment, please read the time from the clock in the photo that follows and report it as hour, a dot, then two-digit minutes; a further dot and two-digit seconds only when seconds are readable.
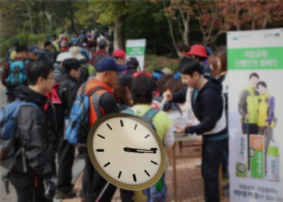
3.16
